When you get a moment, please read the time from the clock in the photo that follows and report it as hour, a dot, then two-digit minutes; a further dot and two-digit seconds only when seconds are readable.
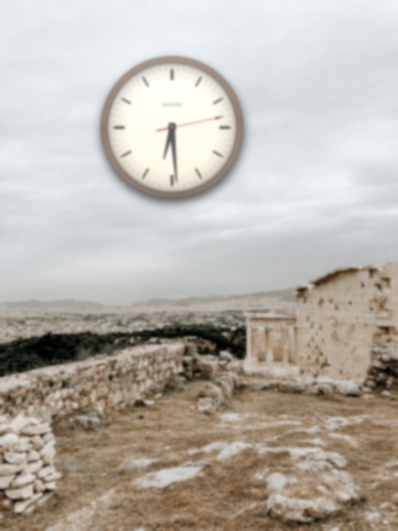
6.29.13
